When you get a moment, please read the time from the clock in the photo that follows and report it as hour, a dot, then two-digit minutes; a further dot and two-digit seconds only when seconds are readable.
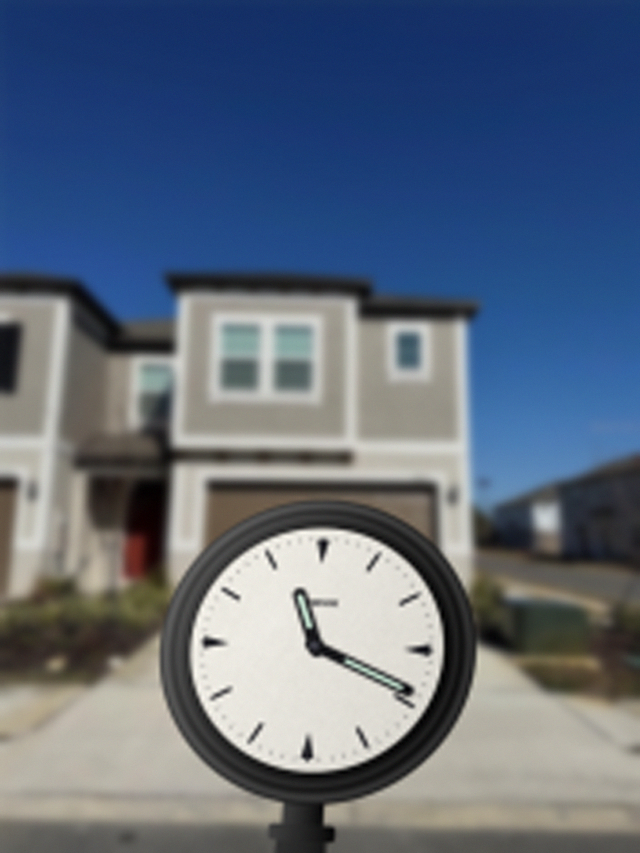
11.19
